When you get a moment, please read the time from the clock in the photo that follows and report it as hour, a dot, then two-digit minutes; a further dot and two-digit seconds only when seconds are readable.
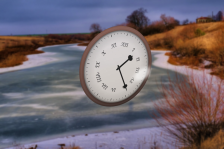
1.24
